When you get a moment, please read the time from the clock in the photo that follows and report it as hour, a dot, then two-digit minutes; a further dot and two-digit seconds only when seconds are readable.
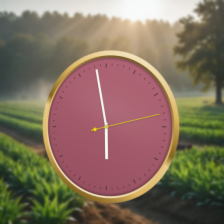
5.58.13
